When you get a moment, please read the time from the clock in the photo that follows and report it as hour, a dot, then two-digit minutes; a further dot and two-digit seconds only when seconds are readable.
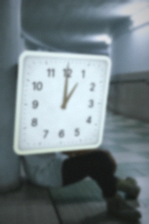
1.00
